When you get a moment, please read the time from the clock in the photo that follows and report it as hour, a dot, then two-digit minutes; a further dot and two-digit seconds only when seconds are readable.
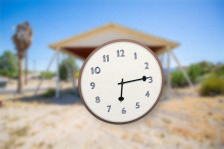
6.14
